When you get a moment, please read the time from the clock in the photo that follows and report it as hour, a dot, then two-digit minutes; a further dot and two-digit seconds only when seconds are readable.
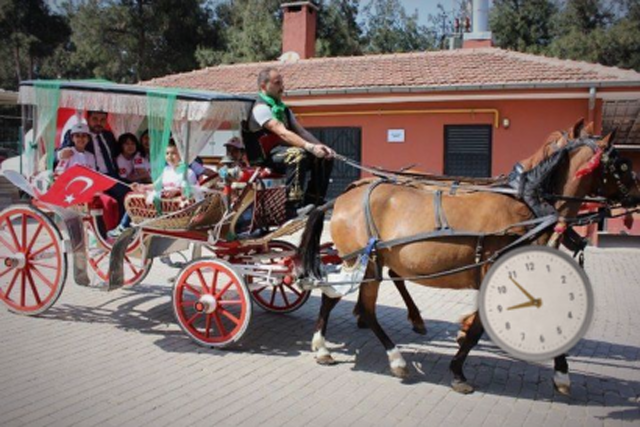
8.54
